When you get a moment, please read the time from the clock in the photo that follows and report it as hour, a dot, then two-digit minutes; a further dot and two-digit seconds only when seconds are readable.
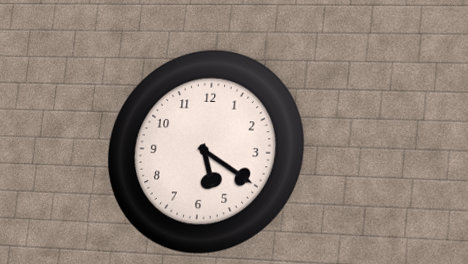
5.20
